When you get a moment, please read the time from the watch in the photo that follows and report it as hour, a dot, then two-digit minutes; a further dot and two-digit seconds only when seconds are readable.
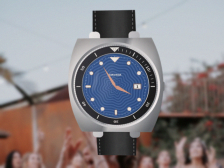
3.55
